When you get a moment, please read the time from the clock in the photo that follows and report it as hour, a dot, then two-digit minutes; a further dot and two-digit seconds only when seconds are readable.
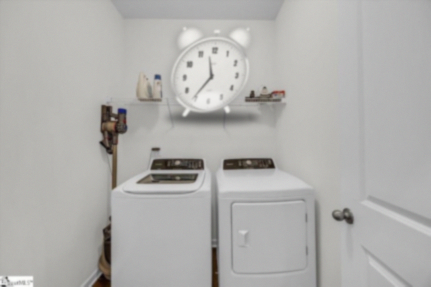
11.36
